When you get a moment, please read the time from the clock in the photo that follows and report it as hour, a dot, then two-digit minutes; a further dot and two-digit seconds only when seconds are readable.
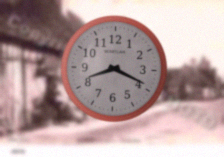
8.19
